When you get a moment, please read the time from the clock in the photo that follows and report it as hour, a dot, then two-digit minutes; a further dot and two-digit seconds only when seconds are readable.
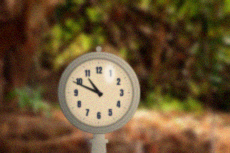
10.49
